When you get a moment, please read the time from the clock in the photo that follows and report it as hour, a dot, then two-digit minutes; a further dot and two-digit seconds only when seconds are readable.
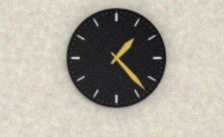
1.23
